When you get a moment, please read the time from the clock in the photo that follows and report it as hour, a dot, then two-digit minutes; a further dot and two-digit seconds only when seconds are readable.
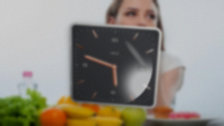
5.48
